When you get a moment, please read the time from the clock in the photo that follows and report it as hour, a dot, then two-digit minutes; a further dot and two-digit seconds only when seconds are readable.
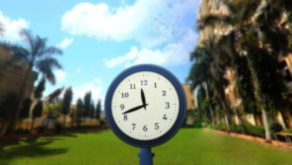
11.42
